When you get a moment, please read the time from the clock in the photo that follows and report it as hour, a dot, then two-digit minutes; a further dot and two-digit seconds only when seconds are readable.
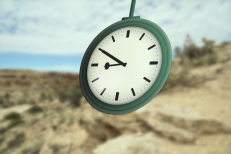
8.50
